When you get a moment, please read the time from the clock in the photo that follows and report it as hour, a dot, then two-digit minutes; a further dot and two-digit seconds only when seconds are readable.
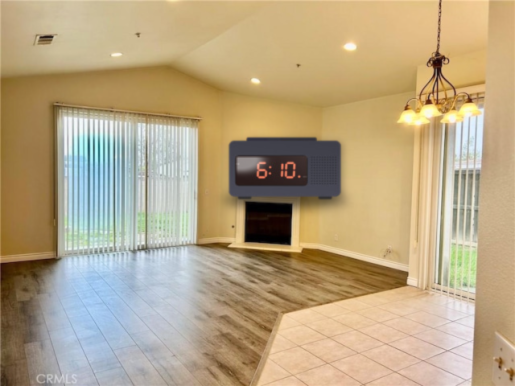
6.10
